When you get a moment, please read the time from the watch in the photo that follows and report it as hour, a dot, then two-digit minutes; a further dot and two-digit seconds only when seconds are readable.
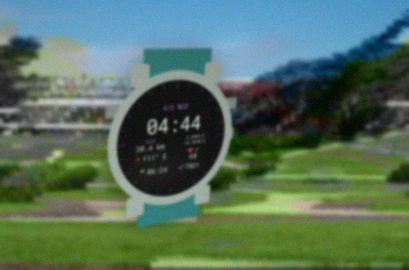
4.44
